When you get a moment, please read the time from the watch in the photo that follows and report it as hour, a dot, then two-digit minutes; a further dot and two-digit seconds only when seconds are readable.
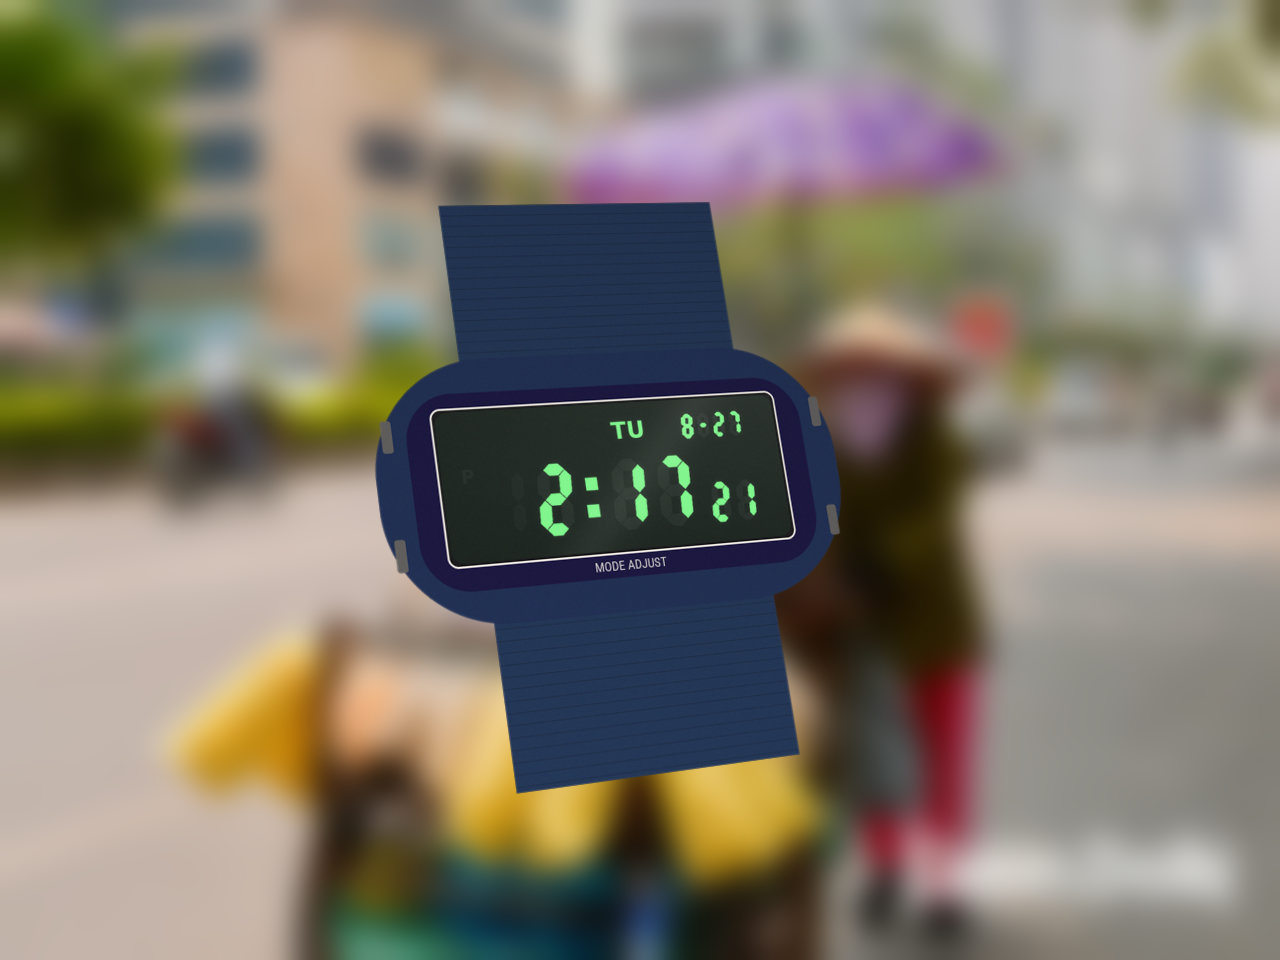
2.17.21
